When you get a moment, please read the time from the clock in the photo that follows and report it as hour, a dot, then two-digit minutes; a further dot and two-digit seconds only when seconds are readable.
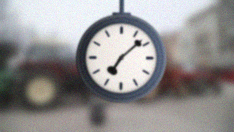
7.08
